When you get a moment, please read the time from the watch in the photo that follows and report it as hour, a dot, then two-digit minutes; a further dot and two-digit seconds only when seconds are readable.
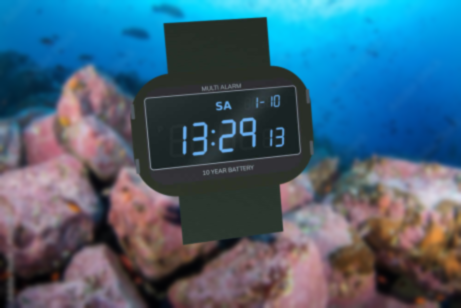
13.29.13
